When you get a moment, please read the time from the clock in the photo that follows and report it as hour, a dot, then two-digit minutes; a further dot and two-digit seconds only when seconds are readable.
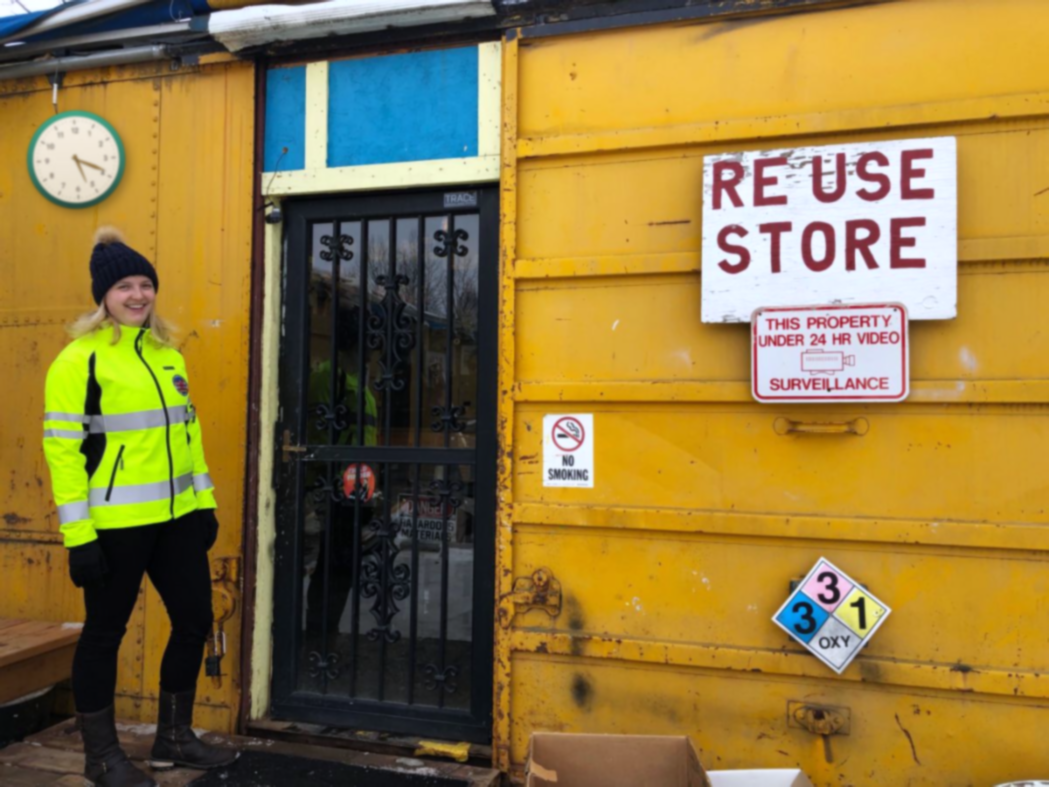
5.19
